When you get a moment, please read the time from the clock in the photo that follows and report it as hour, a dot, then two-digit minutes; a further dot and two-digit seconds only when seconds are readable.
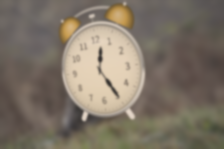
12.25
